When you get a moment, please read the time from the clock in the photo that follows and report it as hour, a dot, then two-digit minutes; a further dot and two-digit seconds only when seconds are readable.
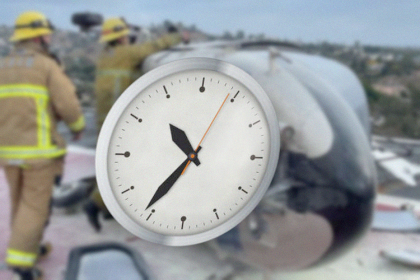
10.36.04
